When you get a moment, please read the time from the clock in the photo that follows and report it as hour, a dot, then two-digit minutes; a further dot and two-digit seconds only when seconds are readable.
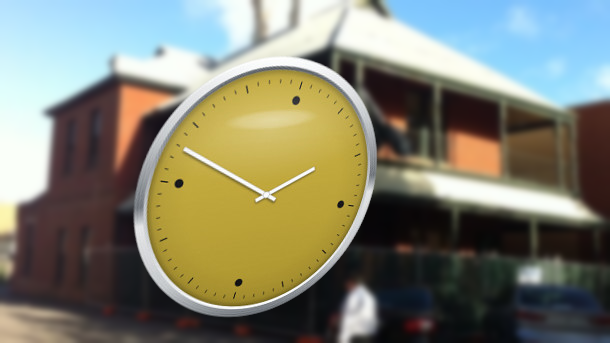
1.48
